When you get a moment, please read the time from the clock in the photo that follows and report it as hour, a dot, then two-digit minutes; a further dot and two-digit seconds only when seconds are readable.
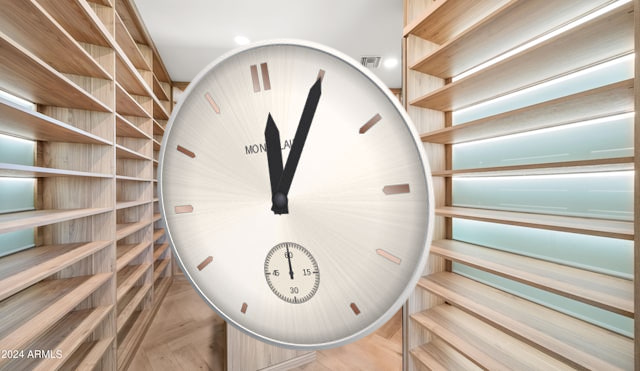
12.05
